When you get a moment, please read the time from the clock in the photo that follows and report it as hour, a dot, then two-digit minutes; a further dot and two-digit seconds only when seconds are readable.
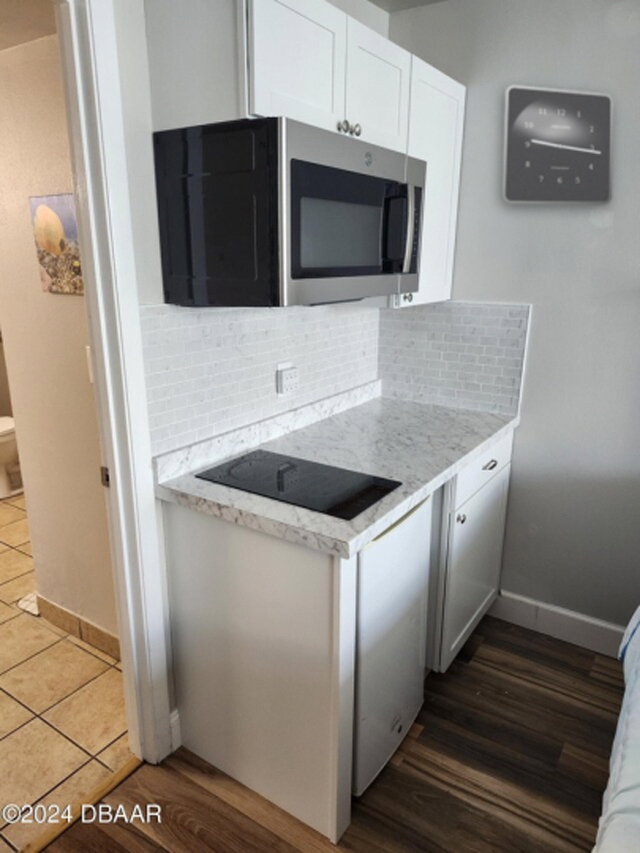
9.16
